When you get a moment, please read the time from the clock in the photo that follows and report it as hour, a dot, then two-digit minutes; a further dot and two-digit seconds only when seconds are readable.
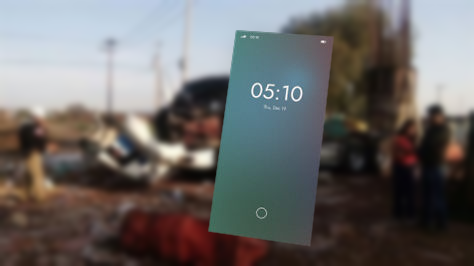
5.10
